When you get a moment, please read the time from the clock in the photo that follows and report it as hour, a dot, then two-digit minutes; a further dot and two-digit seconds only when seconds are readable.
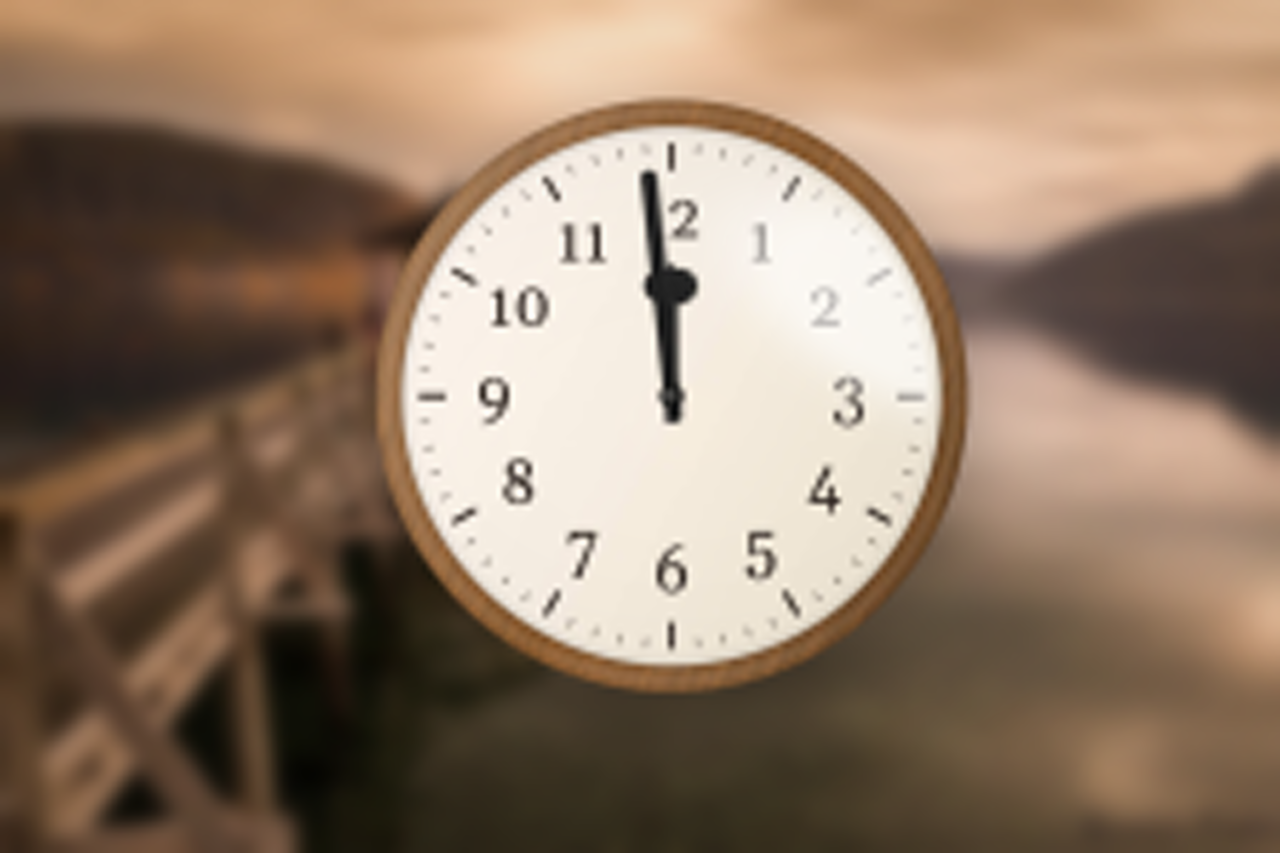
11.59
